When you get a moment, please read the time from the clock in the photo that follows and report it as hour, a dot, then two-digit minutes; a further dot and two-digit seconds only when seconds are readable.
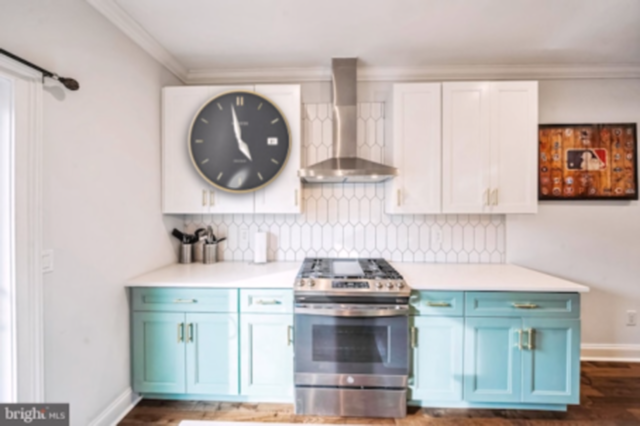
4.58
